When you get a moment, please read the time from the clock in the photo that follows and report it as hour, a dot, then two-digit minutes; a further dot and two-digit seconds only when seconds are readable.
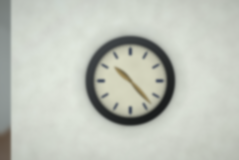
10.23
